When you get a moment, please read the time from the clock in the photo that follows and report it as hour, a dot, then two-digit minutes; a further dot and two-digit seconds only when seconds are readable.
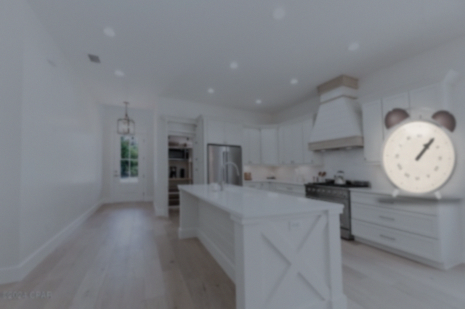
1.06
